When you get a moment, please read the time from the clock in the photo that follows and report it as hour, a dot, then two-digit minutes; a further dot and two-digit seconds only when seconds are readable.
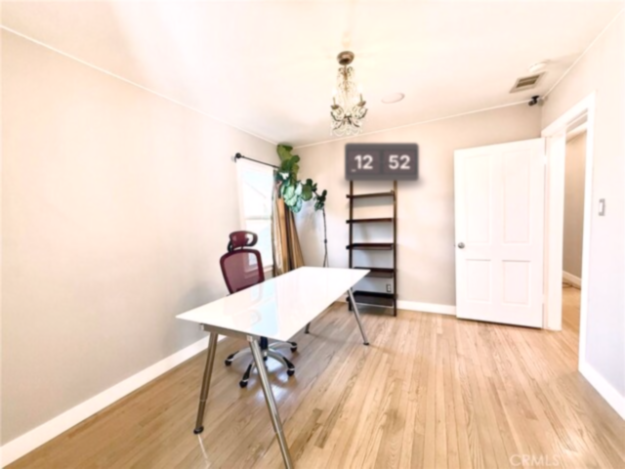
12.52
